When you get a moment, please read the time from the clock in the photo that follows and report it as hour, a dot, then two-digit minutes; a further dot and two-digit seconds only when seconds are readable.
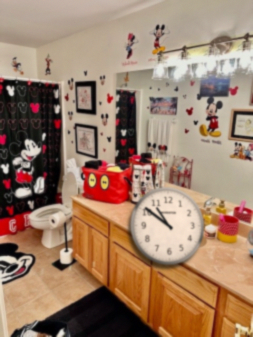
10.51
